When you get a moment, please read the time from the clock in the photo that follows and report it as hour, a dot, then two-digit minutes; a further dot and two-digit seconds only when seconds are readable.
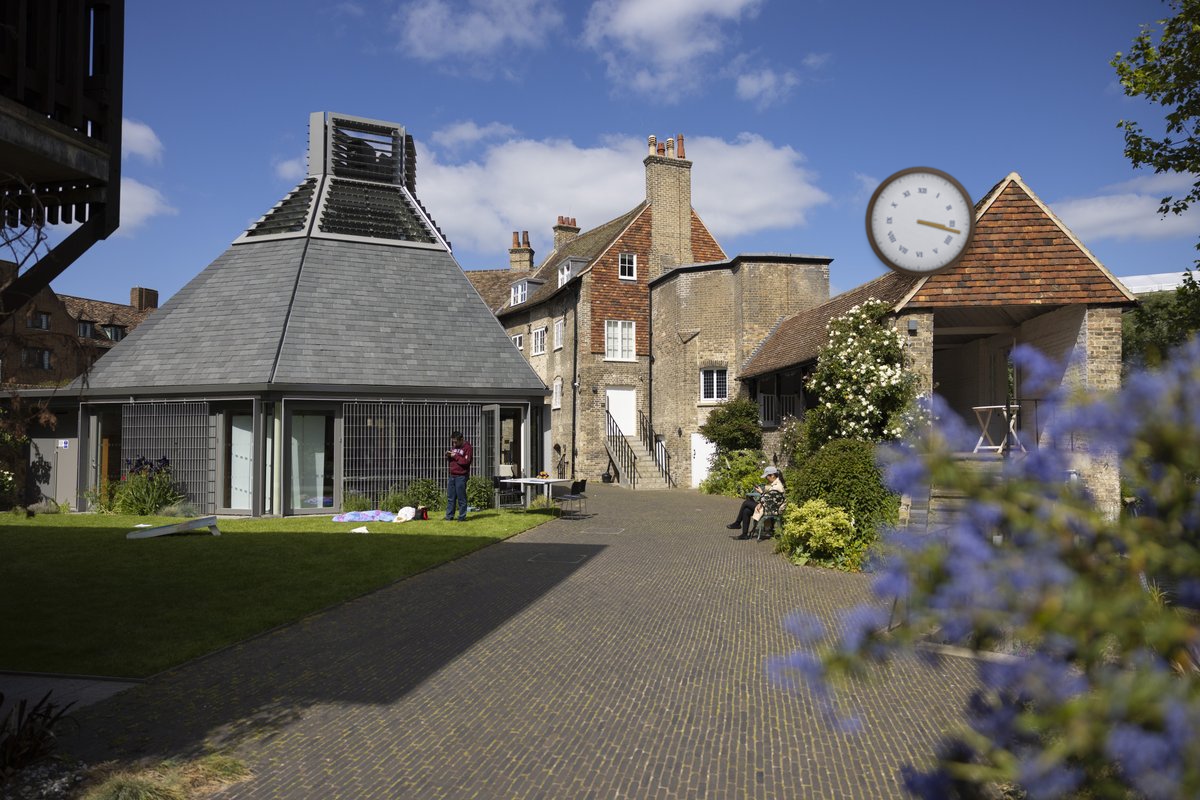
3.17
